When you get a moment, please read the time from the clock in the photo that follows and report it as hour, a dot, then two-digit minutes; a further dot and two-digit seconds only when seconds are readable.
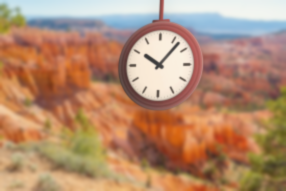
10.07
